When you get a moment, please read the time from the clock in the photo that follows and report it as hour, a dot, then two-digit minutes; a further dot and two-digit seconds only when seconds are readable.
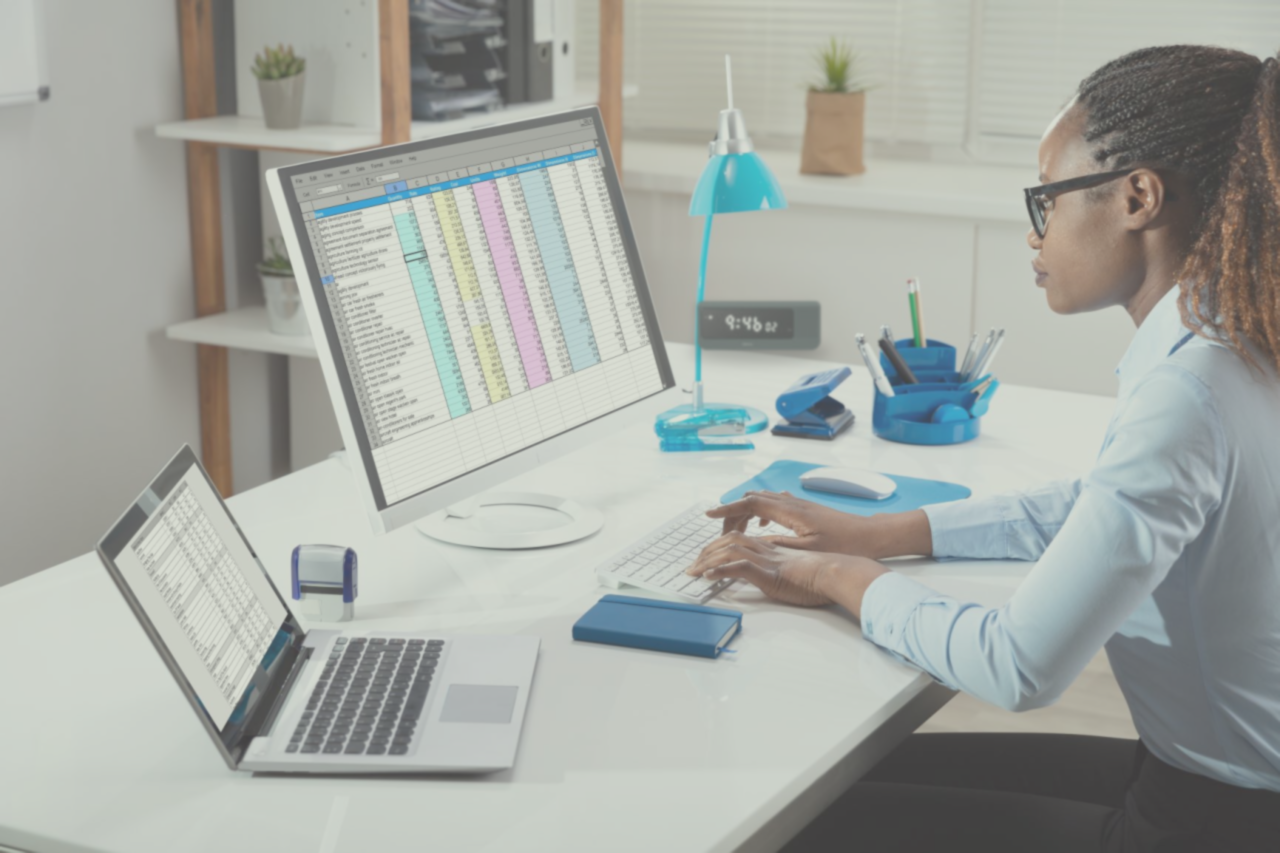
9.46
